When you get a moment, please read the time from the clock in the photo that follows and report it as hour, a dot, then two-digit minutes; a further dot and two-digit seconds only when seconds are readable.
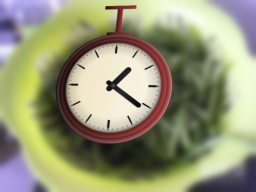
1.21
